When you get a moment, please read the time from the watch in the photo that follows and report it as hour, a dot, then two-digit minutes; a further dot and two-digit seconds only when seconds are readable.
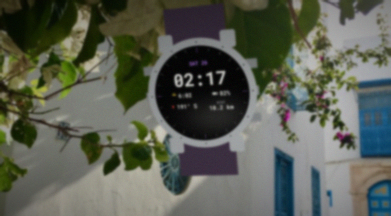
2.17
